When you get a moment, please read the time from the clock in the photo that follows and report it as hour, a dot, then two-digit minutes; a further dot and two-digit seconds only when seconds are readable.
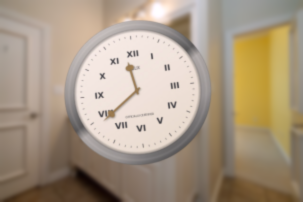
11.39
